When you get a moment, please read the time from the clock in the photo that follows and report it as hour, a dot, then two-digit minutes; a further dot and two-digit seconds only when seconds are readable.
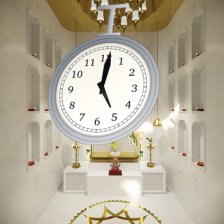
5.01
